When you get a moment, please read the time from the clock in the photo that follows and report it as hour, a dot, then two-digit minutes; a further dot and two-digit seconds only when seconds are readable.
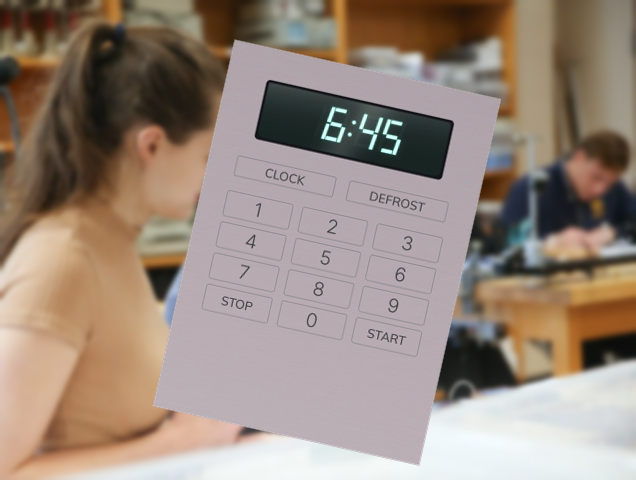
6.45
